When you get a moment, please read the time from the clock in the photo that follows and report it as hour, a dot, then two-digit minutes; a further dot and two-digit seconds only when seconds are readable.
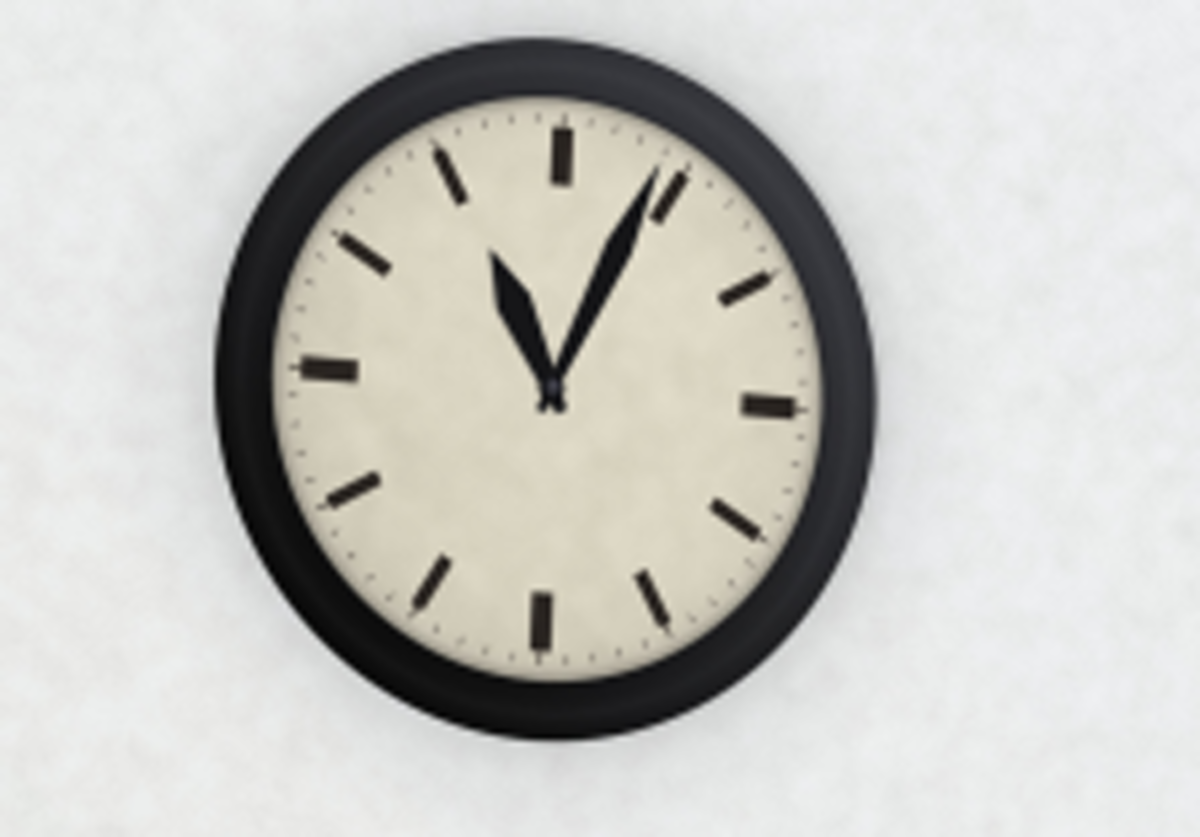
11.04
